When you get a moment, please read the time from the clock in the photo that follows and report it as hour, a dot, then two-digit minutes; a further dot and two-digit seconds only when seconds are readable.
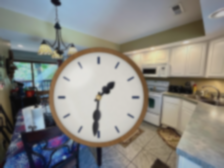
1.31
